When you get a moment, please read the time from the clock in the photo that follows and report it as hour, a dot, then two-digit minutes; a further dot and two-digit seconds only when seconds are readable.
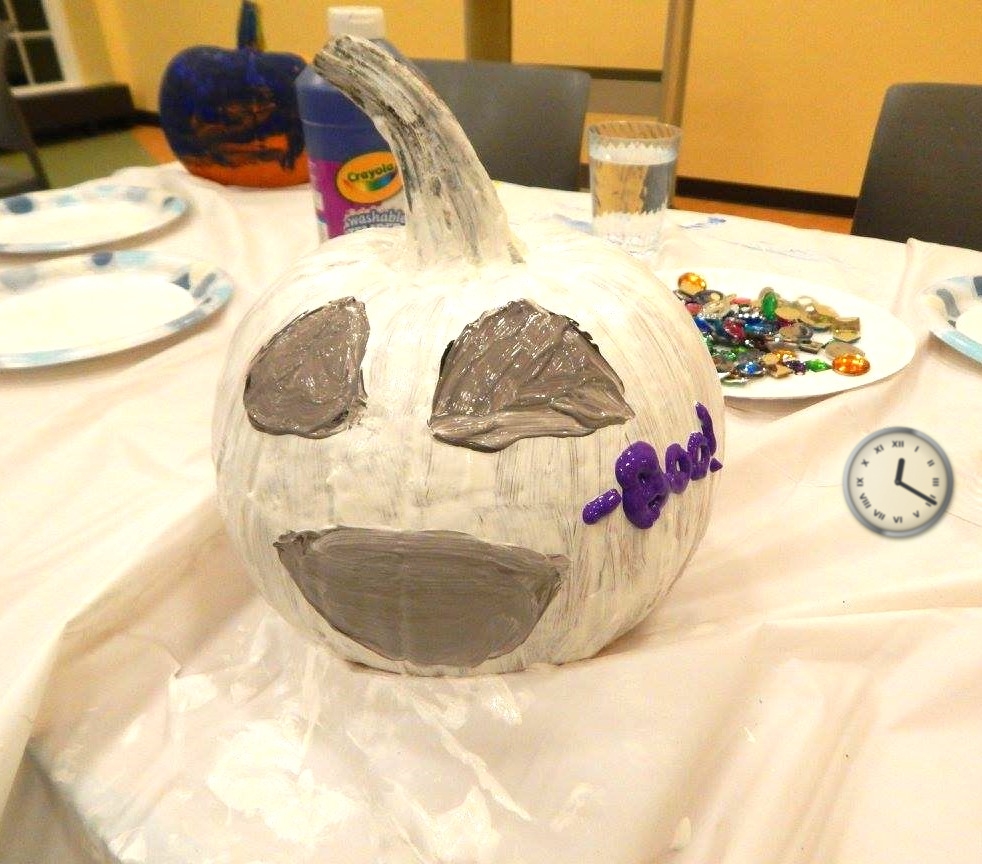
12.20
